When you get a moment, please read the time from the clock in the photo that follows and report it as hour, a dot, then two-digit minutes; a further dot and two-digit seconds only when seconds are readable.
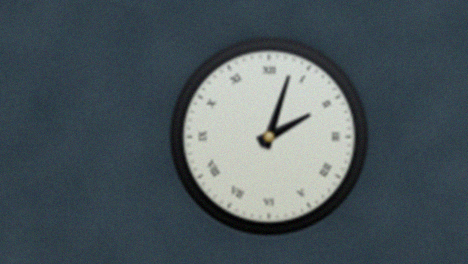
2.03
